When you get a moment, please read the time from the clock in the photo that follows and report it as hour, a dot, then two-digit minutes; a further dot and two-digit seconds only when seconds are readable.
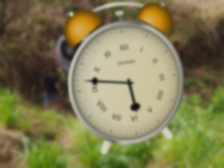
5.47
